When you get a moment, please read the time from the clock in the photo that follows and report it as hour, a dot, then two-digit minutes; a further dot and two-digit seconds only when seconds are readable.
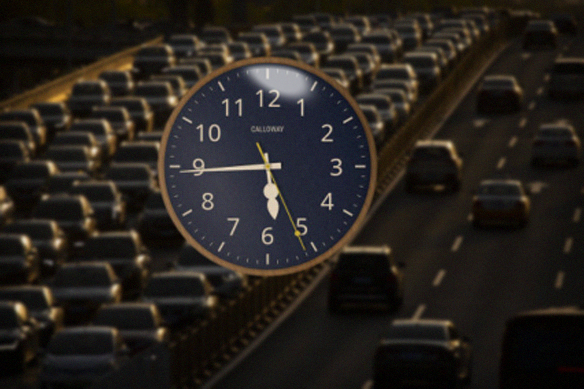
5.44.26
